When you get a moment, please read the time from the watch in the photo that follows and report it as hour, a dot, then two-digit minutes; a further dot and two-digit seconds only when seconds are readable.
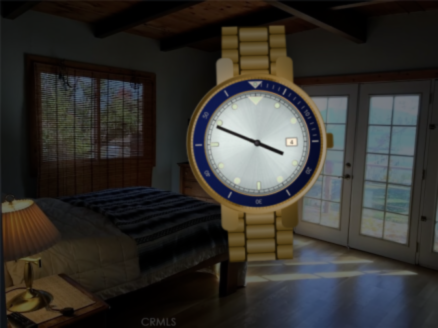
3.49
